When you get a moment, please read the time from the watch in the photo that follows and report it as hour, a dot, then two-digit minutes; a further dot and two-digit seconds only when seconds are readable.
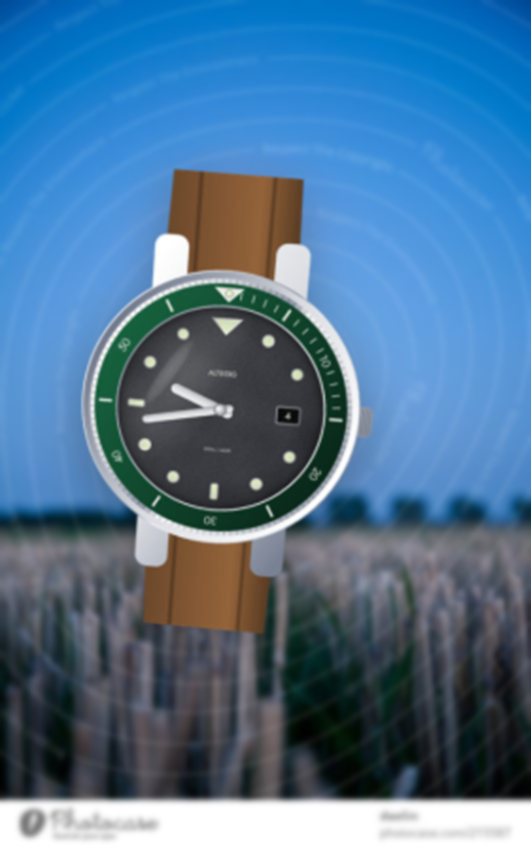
9.43
